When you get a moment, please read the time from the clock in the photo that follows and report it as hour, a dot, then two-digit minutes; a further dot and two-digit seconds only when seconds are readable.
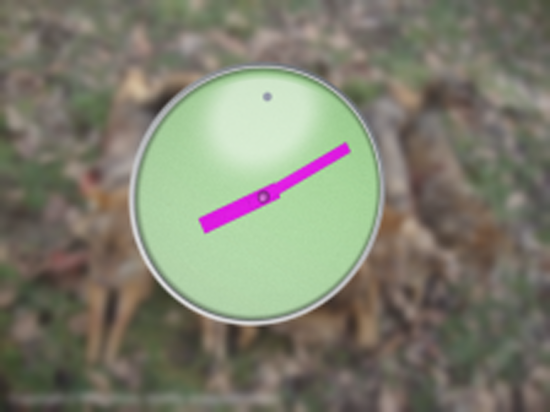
8.10
